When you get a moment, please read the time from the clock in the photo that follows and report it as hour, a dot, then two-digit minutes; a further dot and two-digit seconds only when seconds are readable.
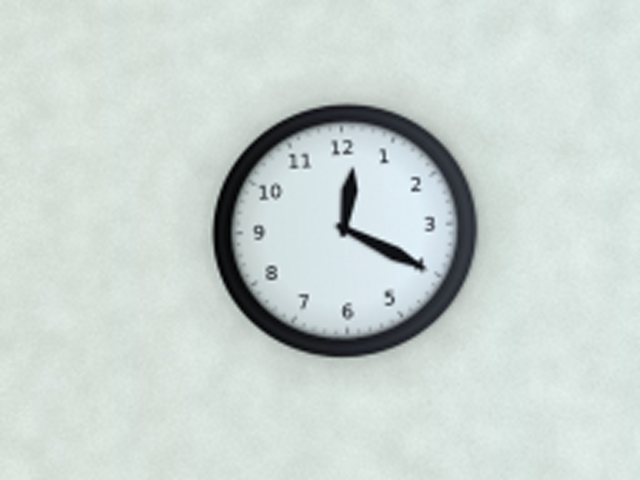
12.20
